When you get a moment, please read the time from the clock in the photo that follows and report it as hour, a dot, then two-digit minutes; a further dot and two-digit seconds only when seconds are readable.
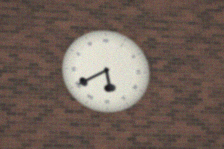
5.40
